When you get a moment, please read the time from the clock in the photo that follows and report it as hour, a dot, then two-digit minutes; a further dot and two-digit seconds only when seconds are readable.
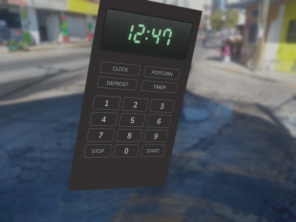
12.47
